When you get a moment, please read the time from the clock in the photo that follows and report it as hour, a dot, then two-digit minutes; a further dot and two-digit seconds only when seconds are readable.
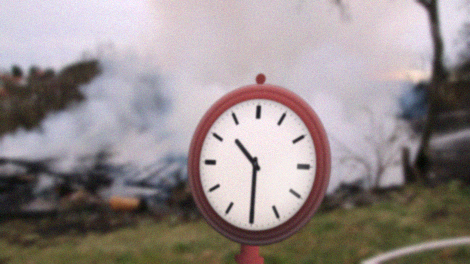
10.30
